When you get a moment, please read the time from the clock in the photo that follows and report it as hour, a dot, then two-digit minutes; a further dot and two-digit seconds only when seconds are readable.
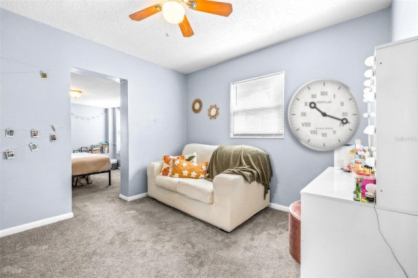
10.18
